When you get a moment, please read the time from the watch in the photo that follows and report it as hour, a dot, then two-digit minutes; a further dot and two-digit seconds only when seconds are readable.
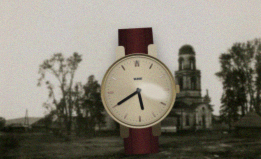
5.40
